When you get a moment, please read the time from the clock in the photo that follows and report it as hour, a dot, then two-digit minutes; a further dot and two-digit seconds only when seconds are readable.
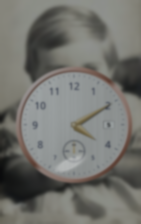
4.10
